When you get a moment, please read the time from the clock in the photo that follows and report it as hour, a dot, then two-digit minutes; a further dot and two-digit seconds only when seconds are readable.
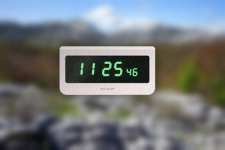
11.25.46
